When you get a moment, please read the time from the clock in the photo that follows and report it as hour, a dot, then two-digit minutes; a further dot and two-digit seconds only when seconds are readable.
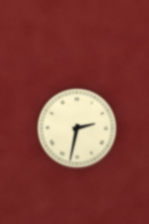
2.32
